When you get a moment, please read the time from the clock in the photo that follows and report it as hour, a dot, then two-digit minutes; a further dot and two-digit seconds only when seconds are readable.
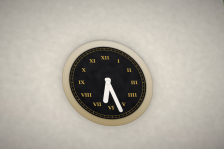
6.27
